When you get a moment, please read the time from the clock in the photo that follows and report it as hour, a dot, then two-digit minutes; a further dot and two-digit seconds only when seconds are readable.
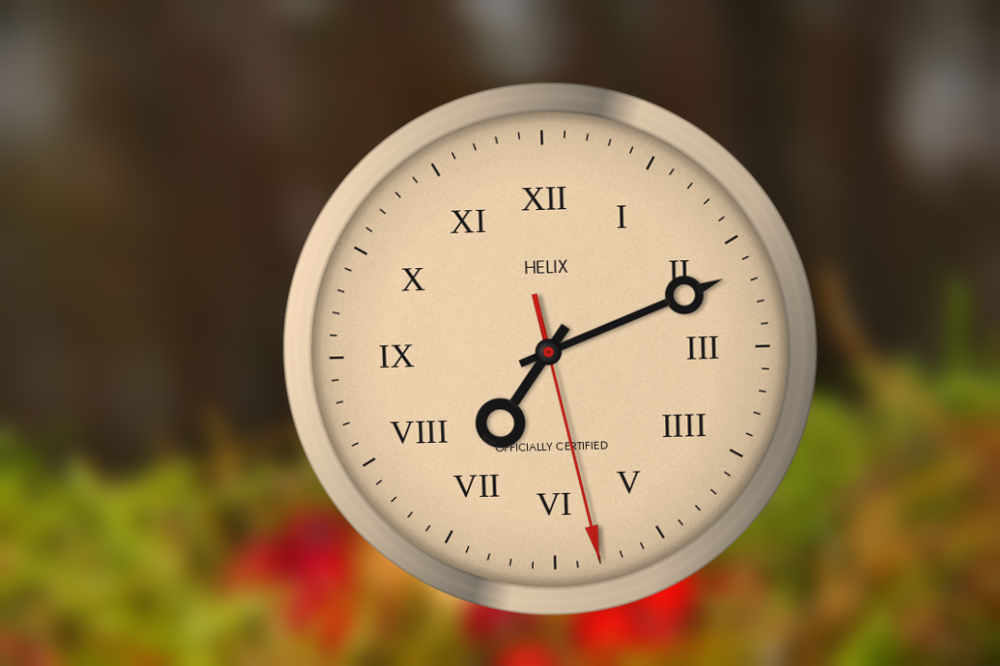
7.11.28
